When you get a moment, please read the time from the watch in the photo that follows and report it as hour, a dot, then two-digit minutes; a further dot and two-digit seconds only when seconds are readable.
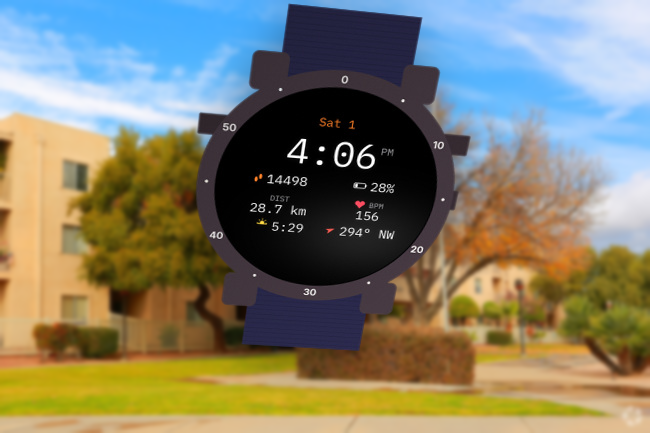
4.06
